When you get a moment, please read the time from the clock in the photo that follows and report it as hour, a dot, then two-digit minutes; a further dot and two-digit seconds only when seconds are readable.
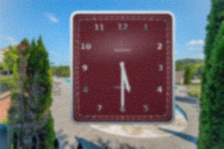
5.30
